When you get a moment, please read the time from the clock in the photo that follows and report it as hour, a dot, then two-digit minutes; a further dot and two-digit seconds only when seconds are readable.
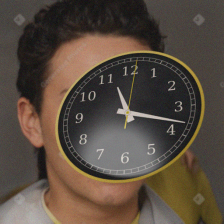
11.18.01
